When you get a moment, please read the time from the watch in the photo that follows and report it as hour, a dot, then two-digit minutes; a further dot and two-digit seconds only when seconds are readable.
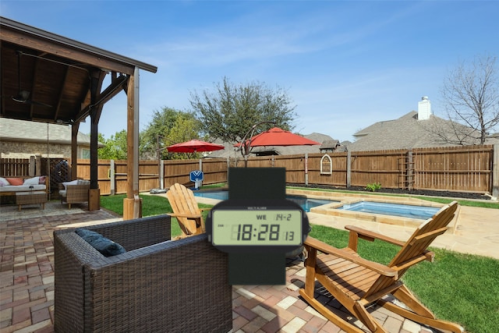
18.28.13
